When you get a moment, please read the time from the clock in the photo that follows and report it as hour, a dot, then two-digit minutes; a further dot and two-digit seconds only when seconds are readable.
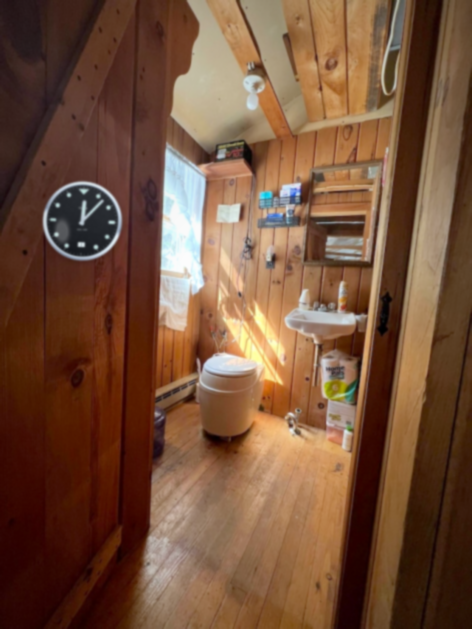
12.07
